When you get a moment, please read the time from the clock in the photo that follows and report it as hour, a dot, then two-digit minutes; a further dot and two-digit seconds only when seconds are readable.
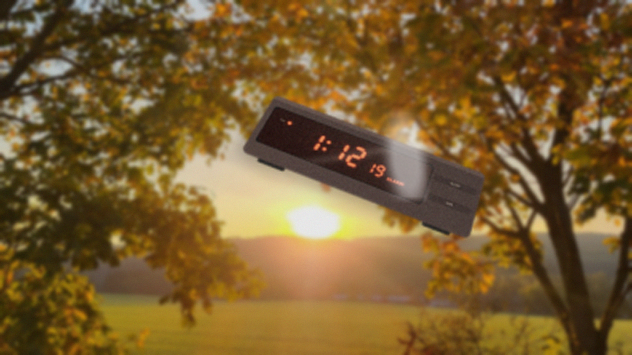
1.12.19
